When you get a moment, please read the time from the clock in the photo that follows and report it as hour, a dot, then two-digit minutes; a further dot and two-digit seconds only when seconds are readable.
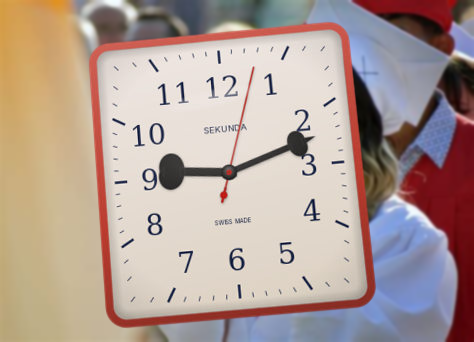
9.12.03
